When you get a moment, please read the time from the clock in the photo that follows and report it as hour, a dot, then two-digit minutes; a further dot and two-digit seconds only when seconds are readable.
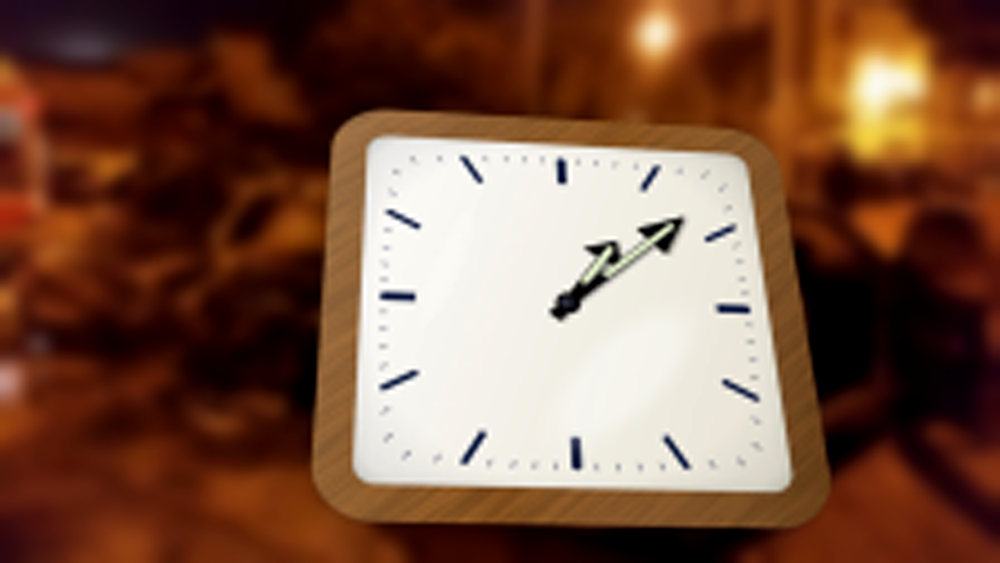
1.08
